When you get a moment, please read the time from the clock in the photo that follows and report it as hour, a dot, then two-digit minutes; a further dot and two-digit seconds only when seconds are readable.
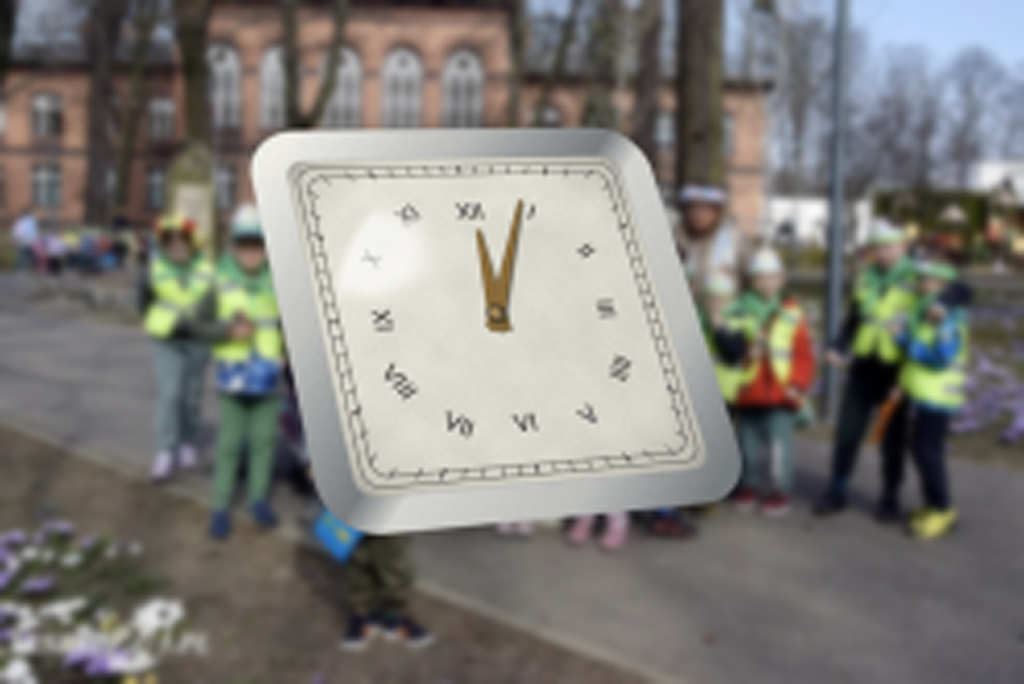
12.04
